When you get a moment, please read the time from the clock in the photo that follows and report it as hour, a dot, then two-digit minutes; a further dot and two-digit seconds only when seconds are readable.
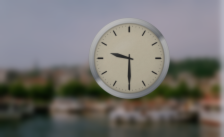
9.30
